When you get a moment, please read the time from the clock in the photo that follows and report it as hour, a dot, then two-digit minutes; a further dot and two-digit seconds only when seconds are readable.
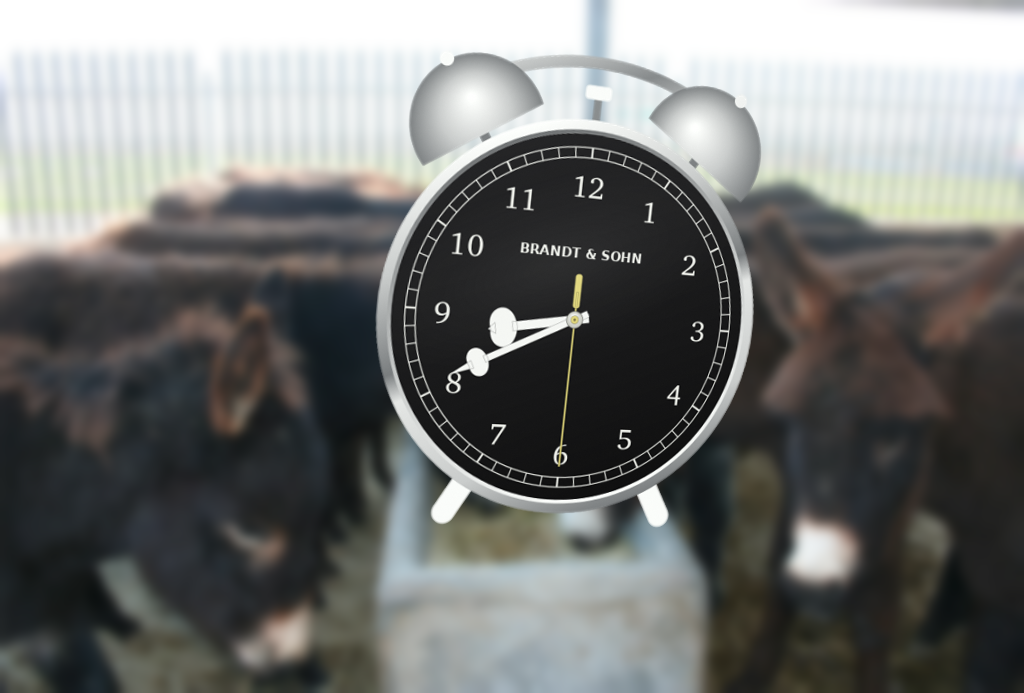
8.40.30
